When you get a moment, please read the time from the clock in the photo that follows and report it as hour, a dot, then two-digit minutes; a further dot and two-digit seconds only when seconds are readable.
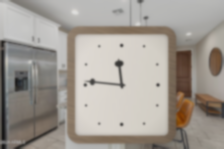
11.46
